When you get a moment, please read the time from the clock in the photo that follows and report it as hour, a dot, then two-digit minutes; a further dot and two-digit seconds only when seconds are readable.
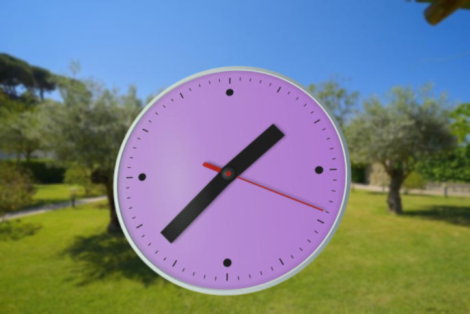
1.37.19
